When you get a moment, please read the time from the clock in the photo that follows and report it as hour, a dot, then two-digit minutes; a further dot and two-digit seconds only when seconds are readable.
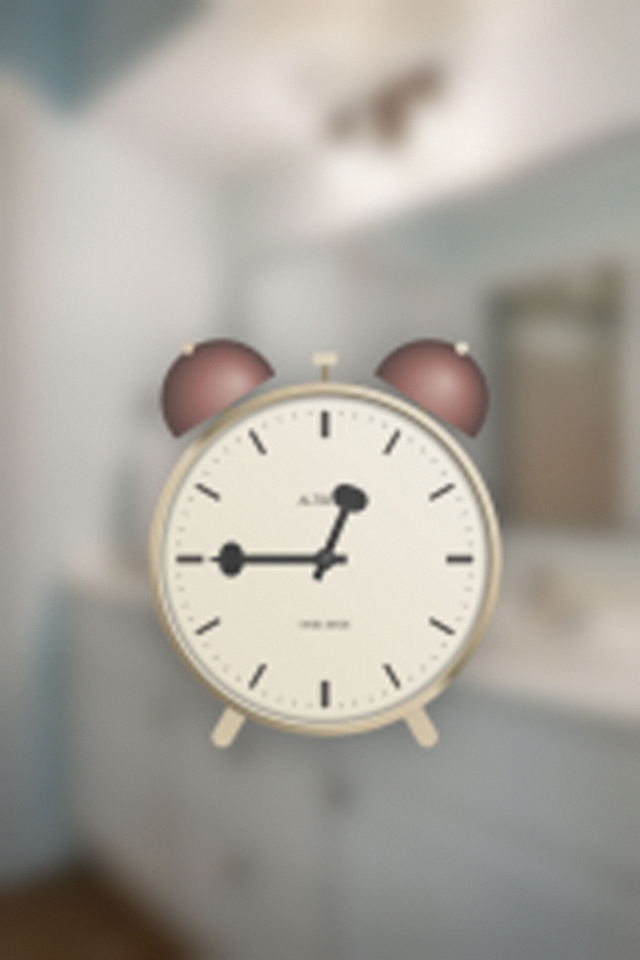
12.45
